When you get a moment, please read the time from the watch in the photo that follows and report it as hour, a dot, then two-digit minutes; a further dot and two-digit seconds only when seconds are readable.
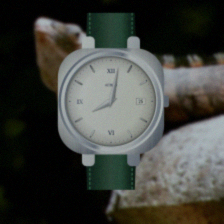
8.02
